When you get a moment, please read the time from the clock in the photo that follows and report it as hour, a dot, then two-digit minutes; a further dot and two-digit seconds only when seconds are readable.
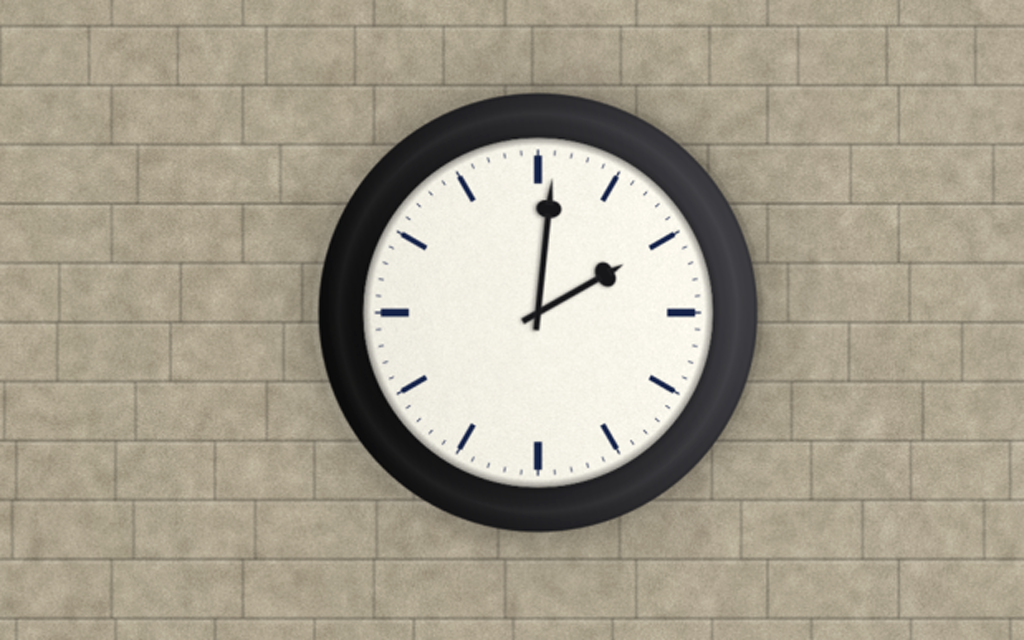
2.01
